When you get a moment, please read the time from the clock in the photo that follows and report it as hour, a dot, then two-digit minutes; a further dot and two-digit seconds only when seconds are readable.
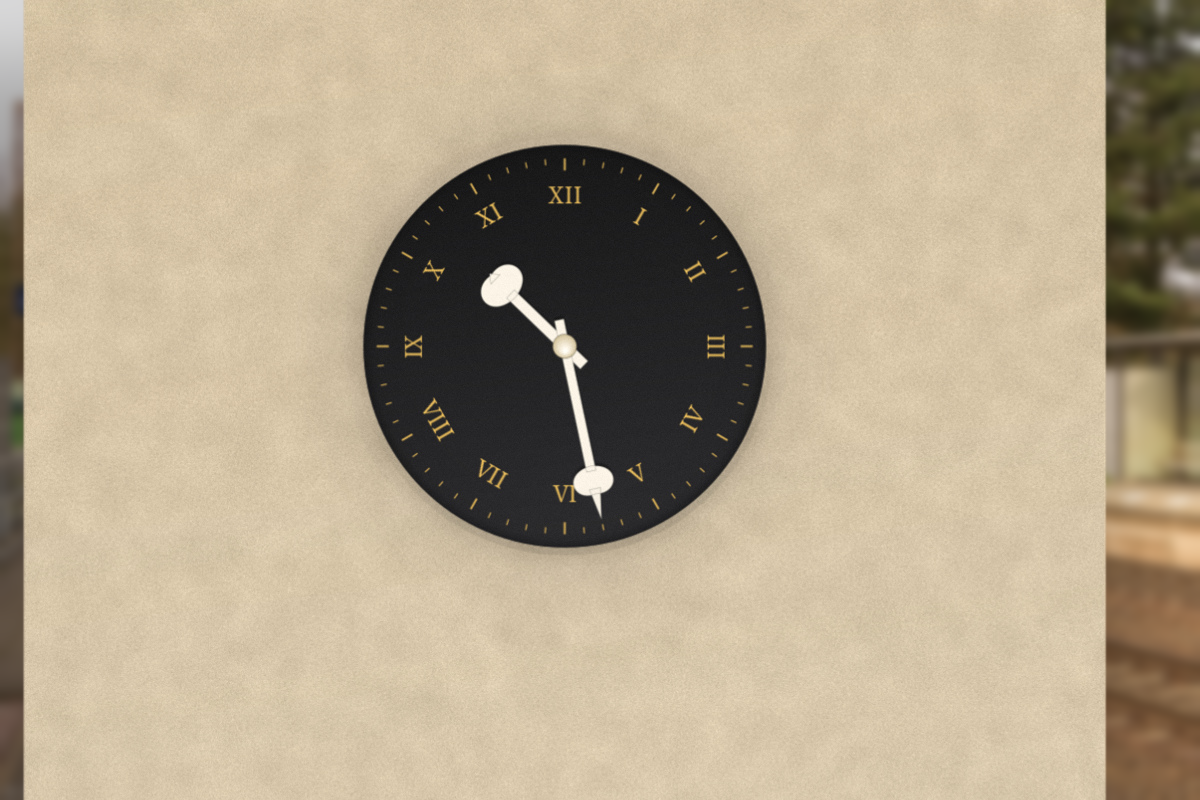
10.28
